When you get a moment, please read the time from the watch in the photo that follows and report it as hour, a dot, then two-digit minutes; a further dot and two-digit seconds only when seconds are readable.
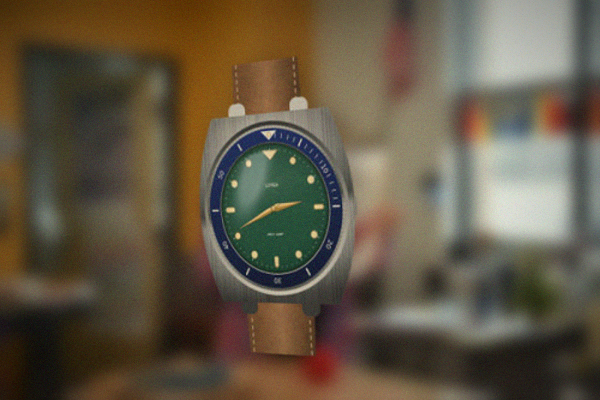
2.41
